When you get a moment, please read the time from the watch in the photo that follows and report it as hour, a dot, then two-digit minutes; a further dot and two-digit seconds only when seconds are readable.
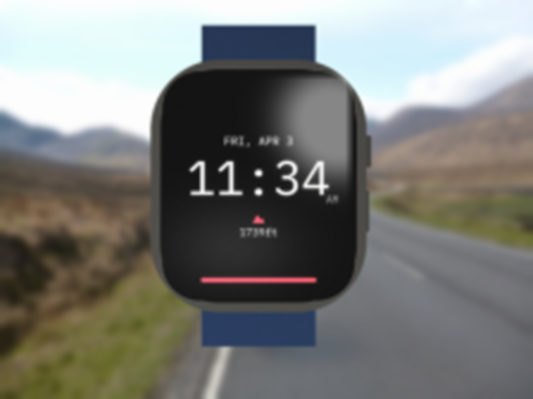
11.34
